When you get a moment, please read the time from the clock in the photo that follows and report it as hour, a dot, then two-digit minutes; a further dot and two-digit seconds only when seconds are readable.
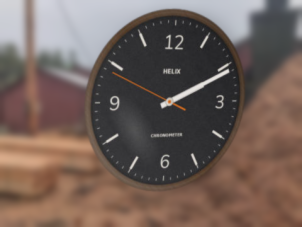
2.10.49
